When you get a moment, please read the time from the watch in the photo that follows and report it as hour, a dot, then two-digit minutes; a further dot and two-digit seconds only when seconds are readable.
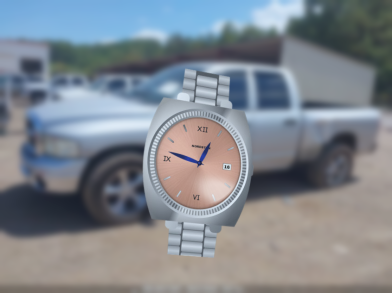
12.47
